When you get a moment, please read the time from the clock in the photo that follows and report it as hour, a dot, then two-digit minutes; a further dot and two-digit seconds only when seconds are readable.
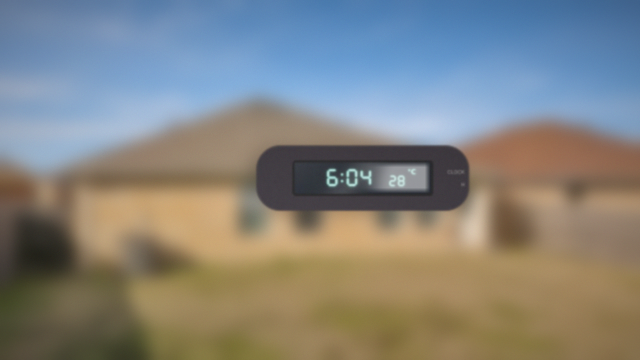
6.04
